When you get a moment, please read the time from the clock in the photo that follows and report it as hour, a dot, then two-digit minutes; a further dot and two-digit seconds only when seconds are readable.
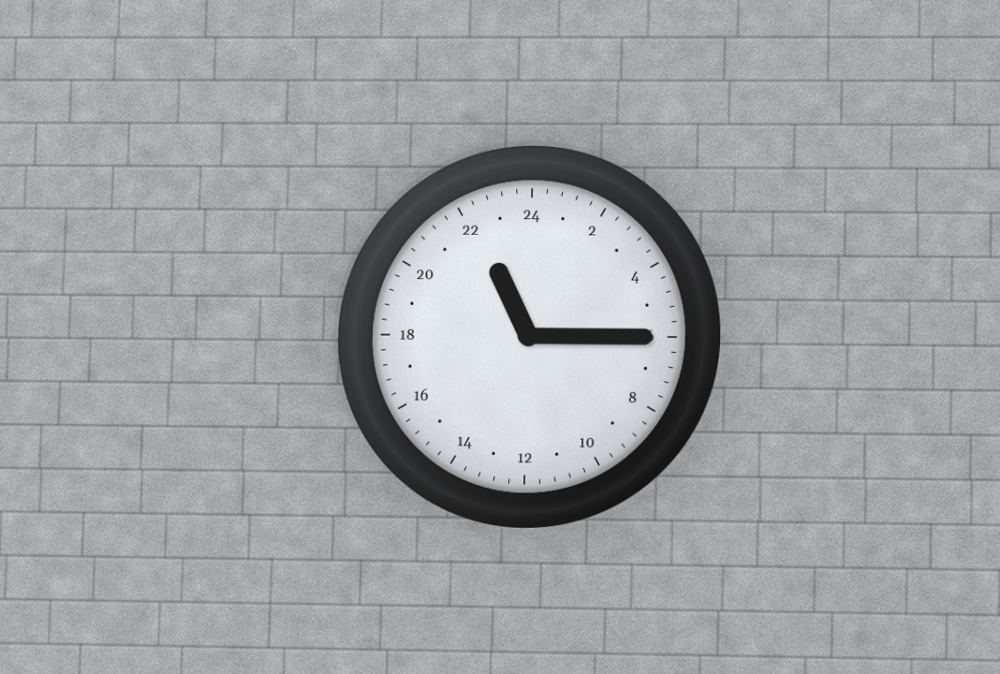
22.15
